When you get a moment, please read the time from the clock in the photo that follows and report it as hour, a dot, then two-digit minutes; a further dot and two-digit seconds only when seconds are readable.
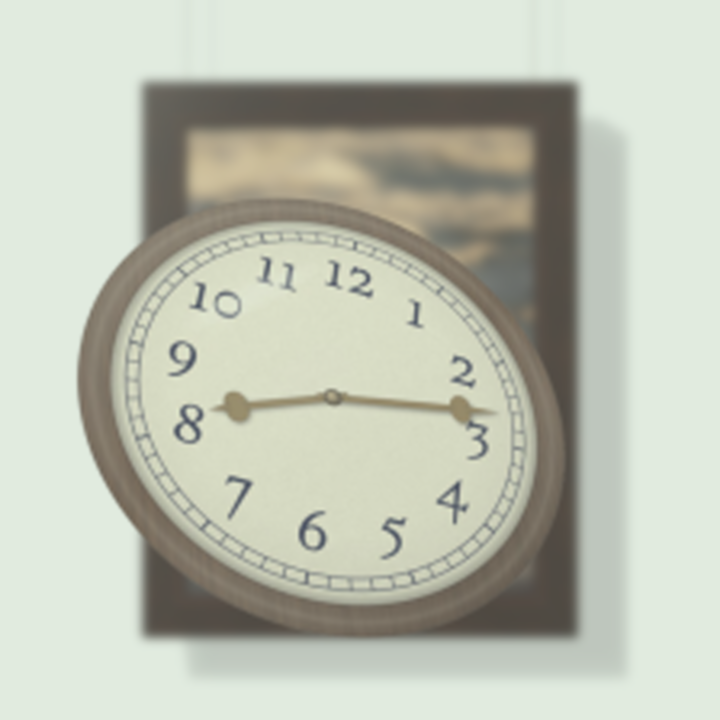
8.13
